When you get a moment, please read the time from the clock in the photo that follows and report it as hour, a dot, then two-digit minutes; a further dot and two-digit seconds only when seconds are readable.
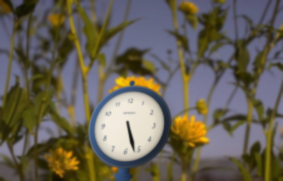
5.27
